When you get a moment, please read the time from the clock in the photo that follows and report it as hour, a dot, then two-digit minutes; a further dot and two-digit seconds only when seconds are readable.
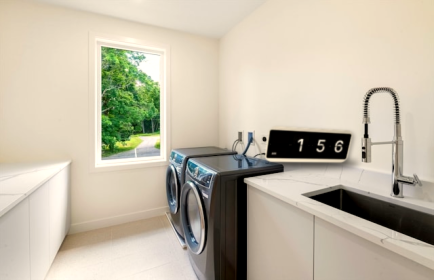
1.56
